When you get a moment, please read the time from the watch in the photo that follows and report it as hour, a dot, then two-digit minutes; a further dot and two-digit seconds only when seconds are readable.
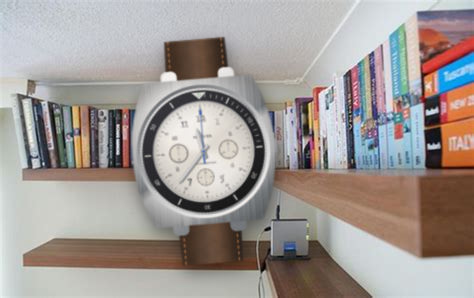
11.37
